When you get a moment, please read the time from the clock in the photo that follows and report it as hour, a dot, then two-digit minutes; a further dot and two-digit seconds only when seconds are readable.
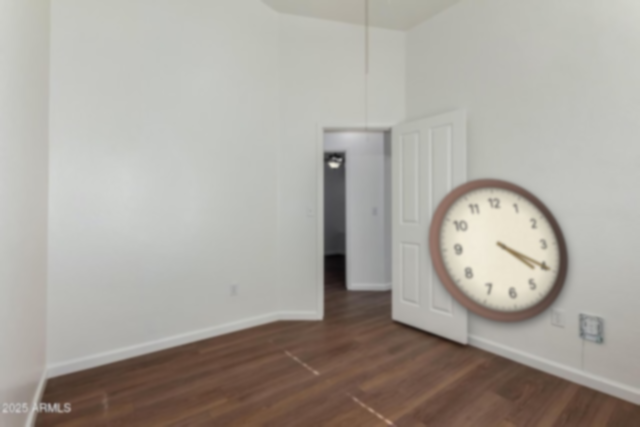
4.20
